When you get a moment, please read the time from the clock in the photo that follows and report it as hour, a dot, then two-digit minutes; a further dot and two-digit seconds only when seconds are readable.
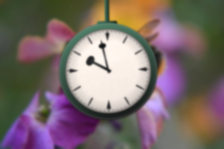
9.58
